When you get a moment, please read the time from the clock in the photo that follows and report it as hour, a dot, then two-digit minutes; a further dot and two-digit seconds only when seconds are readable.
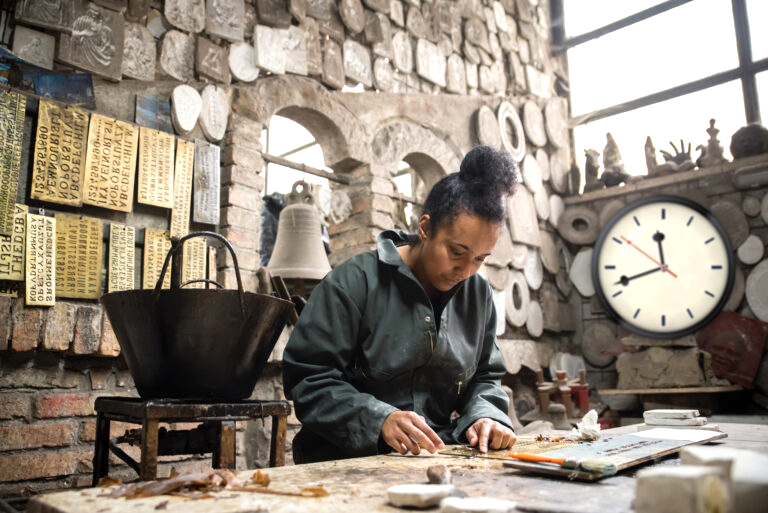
11.41.51
